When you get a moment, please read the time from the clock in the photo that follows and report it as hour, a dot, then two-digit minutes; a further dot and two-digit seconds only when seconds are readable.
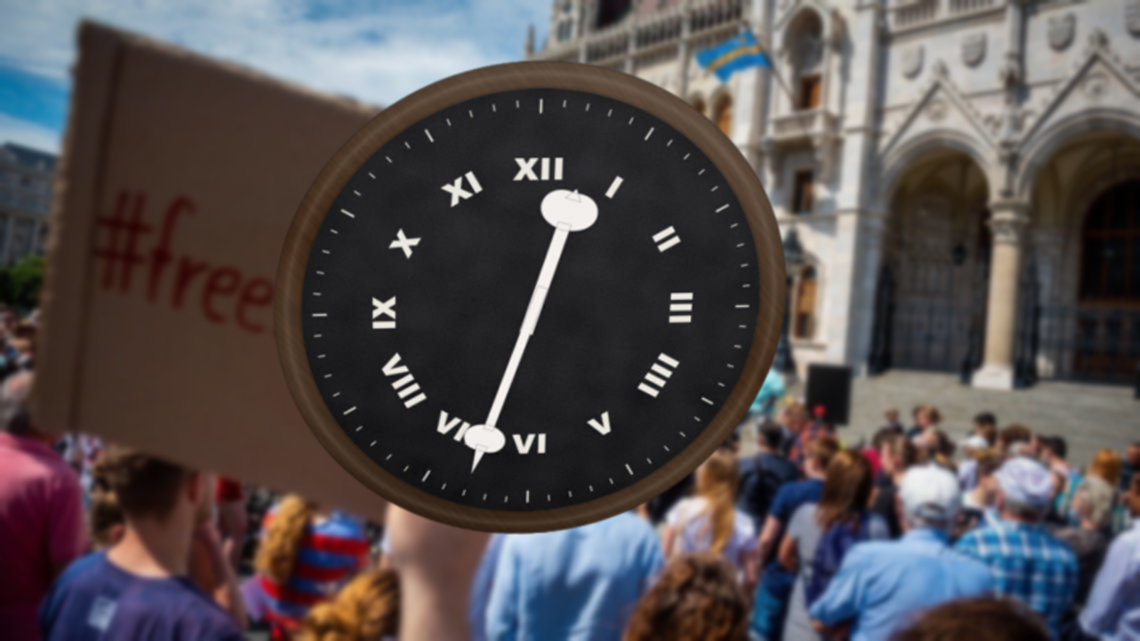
12.33
